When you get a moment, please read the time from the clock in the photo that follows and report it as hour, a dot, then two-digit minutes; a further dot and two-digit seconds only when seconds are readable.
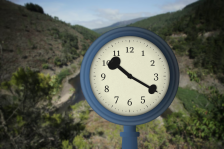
10.20
